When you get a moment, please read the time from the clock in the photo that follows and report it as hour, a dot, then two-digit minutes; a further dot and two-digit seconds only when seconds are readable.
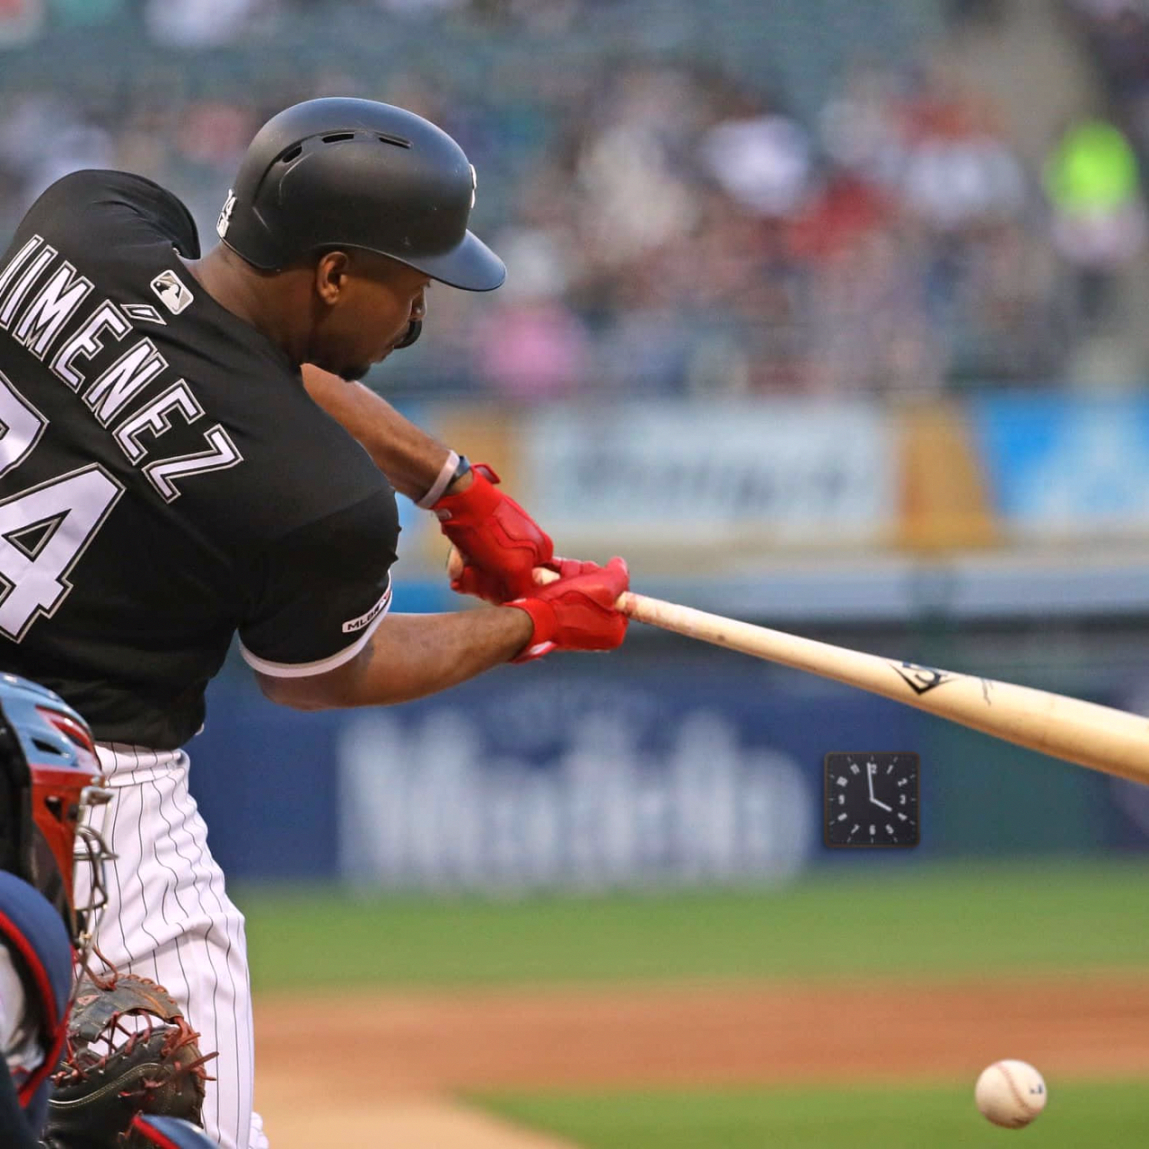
3.59
